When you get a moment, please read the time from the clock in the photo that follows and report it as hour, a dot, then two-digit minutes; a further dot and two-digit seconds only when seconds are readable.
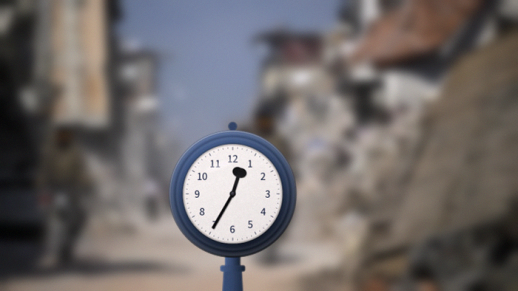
12.35
